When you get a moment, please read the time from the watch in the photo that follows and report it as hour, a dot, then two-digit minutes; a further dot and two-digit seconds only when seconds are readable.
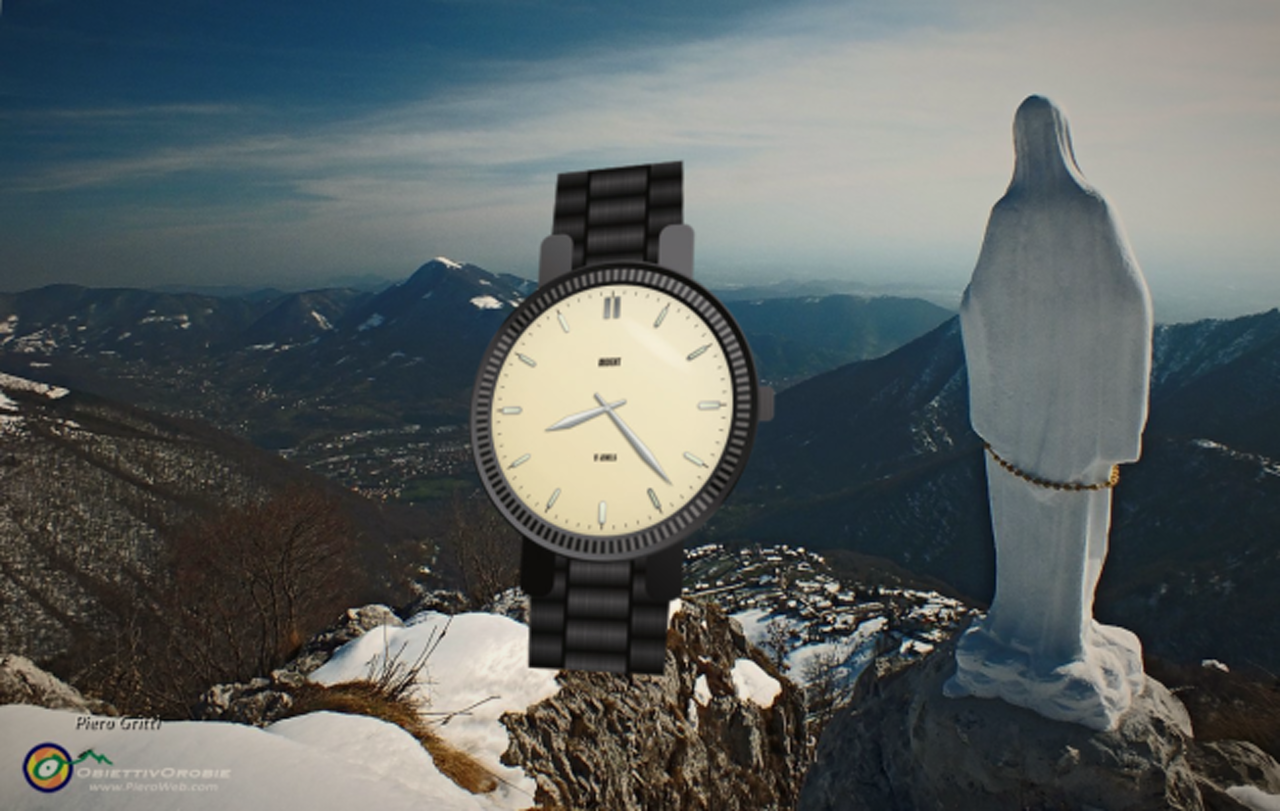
8.23
